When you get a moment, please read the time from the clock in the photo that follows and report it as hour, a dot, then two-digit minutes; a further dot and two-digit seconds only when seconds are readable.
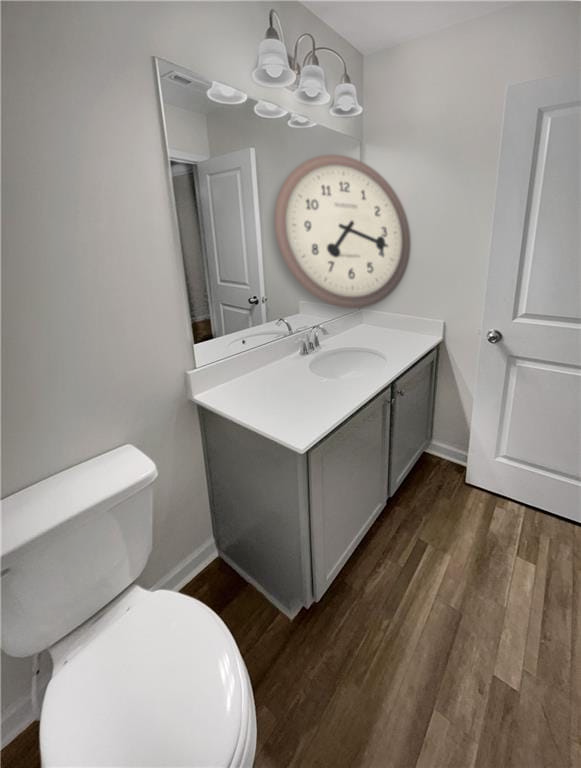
7.18
